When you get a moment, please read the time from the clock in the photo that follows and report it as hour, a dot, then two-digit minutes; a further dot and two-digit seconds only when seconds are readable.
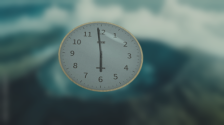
5.59
